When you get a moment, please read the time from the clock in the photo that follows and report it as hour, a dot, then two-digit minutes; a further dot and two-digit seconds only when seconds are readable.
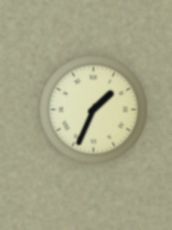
1.34
